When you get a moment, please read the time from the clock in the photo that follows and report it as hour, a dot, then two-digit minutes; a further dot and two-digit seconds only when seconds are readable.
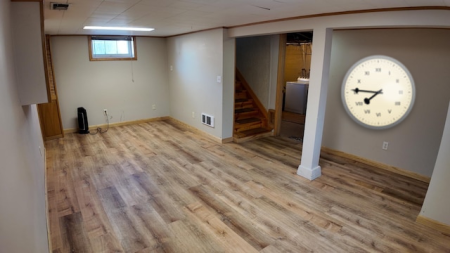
7.46
